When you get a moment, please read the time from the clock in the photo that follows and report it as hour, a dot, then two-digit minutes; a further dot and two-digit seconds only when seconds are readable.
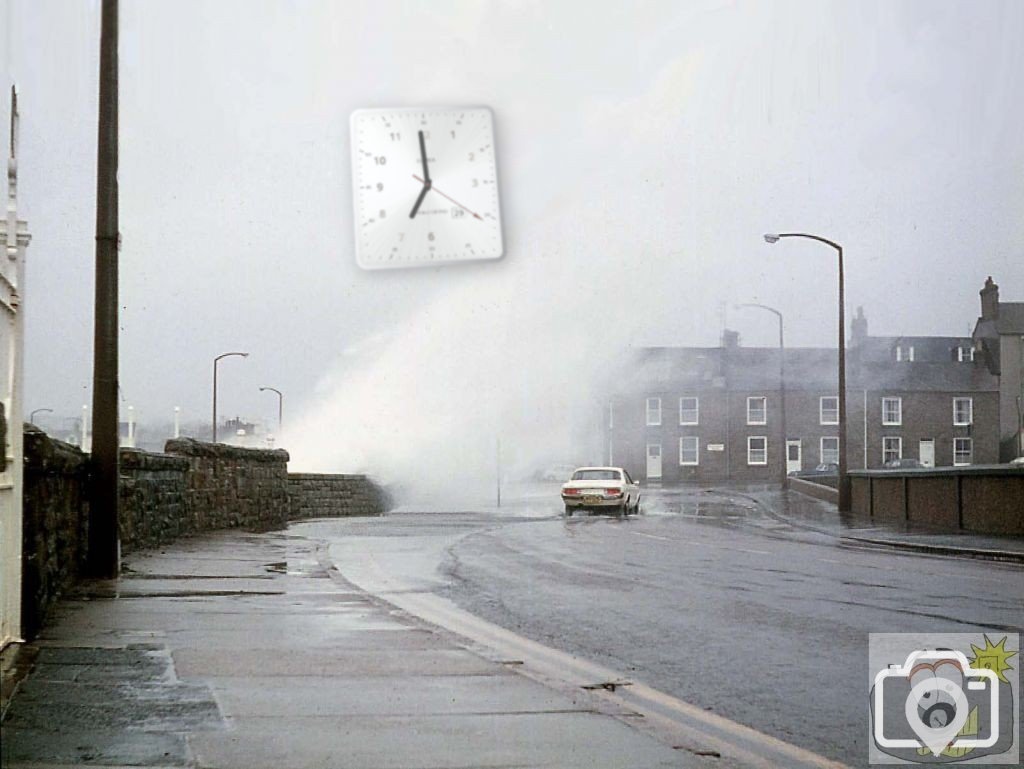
6.59.21
